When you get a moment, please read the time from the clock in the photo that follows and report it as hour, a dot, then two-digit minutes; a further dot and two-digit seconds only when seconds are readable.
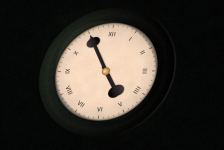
4.55
